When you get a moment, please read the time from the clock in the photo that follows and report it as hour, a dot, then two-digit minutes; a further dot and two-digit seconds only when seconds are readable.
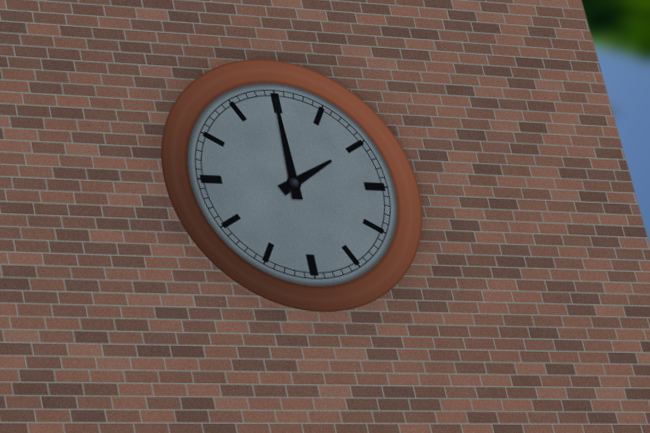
2.00
